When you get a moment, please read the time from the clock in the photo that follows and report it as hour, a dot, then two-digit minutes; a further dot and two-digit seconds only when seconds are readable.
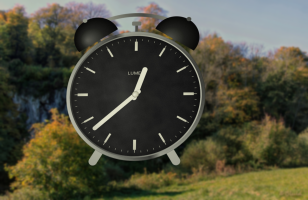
12.38
